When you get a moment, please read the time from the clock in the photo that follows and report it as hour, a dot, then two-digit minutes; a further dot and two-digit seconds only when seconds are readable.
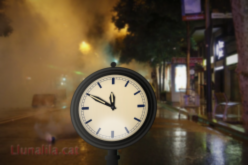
11.50
